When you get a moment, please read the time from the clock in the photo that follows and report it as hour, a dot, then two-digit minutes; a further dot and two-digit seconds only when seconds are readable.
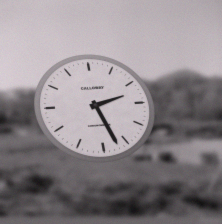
2.27
